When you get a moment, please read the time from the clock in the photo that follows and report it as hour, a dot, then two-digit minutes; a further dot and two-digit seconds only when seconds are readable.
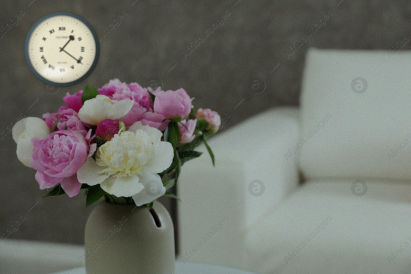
1.21
